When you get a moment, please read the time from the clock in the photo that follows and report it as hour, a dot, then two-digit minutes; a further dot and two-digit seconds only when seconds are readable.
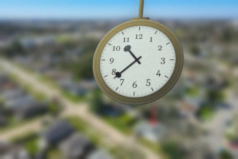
10.38
